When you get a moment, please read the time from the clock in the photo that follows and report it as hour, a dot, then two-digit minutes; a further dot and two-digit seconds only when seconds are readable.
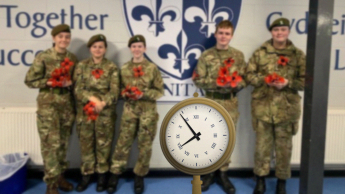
7.54
